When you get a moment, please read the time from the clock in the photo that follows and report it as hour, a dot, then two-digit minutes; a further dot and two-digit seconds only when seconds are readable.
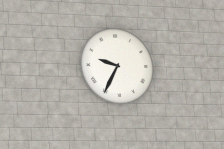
9.35
